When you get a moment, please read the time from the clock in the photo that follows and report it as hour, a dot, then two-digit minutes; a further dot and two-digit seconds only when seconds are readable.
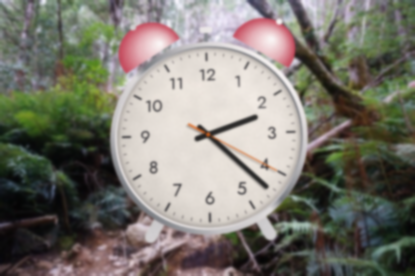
2.22.20
